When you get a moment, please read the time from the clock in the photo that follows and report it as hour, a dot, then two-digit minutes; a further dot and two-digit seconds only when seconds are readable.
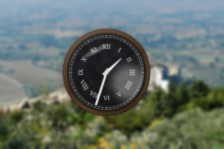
1.33
